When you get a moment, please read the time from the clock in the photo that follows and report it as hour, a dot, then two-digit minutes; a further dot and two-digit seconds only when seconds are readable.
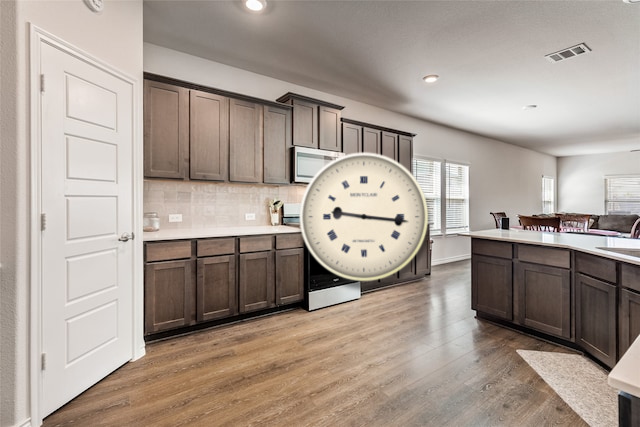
9.16
